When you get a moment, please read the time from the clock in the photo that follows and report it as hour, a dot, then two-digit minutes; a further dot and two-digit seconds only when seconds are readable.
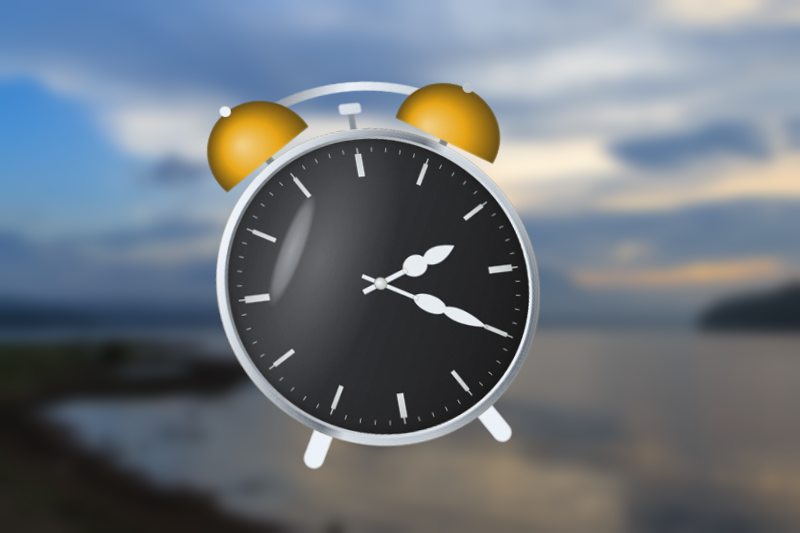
2.20
